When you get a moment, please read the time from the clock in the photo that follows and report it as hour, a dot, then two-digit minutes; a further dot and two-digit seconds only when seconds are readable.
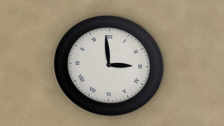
2.59
